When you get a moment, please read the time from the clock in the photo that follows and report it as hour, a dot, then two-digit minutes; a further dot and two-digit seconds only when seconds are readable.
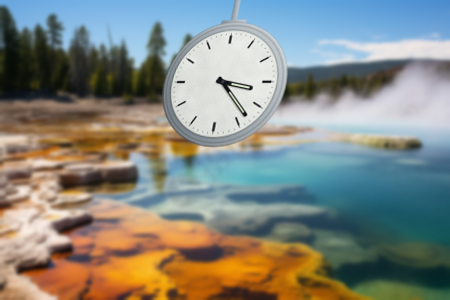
3.23
